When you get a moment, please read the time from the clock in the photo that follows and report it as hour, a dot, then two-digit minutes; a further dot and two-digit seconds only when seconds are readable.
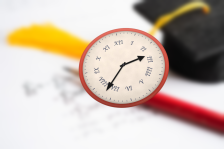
2.37
